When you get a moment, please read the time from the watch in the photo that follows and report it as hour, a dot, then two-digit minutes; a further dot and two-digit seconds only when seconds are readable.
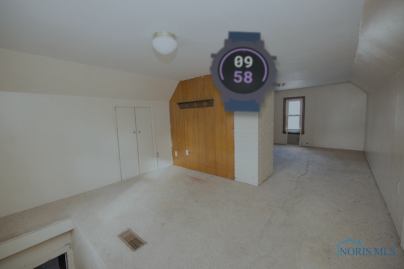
9.58
